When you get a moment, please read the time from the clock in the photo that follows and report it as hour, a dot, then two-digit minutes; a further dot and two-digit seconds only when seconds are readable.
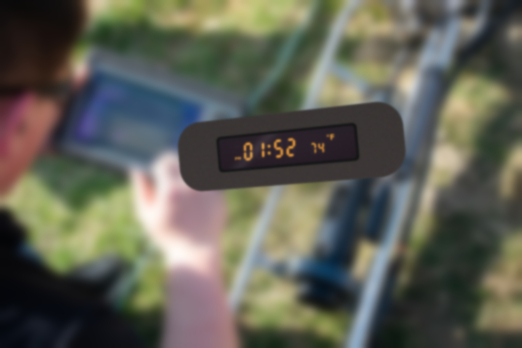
1.52
